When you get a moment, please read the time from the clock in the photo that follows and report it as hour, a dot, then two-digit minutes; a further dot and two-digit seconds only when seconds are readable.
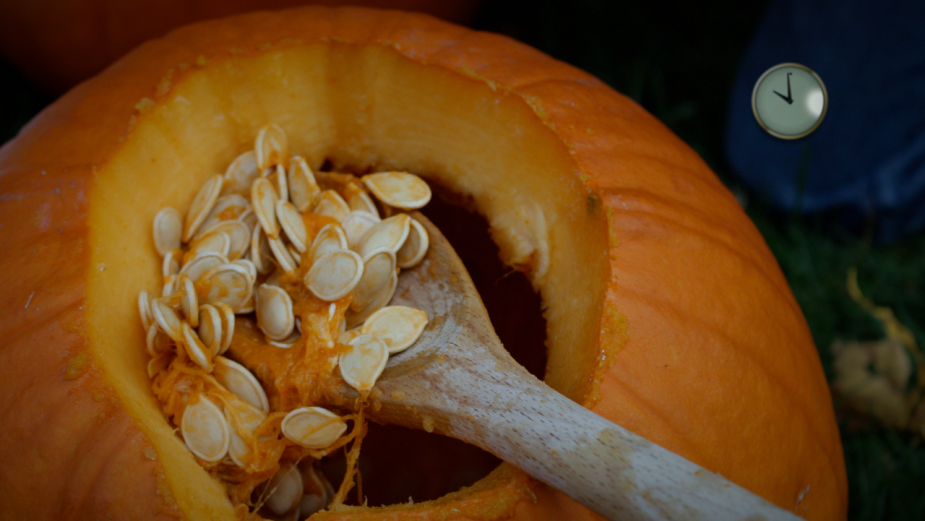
9.59
